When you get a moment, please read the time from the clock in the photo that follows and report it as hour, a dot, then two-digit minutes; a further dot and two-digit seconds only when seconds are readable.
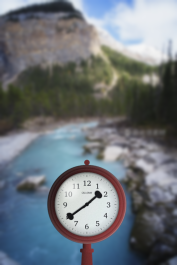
1.39
